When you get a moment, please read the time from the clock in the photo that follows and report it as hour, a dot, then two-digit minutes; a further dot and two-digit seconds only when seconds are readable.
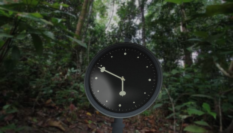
5.49
